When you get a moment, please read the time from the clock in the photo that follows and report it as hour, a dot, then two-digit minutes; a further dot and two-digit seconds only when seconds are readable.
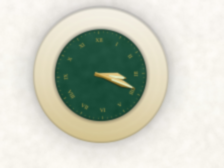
3.19
